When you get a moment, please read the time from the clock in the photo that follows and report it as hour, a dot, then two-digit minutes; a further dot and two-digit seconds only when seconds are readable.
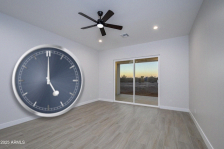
5.00
